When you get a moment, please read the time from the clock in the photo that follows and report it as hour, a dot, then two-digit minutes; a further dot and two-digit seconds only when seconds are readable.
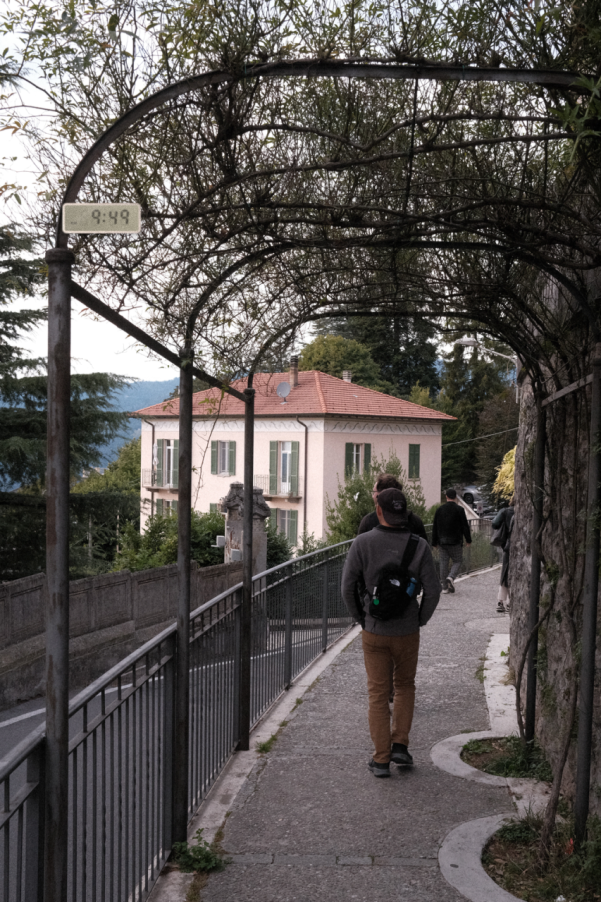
9.49
